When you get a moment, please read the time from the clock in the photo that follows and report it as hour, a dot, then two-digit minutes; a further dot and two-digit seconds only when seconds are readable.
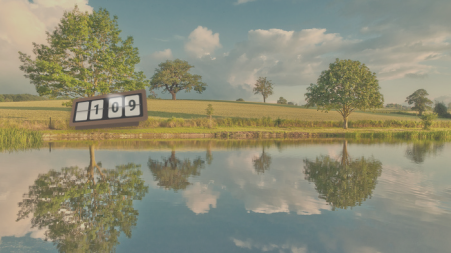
1.09
